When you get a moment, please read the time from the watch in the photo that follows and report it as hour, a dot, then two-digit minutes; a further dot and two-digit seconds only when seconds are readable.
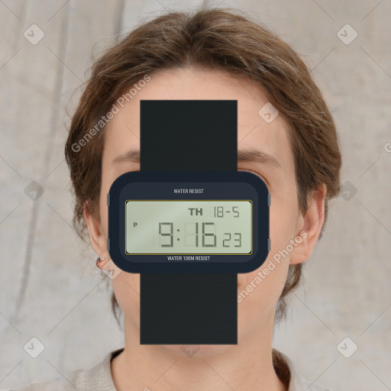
9.16.23
